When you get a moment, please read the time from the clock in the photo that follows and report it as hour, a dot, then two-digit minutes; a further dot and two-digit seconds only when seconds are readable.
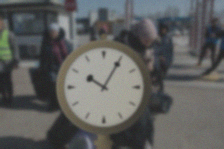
10.05
